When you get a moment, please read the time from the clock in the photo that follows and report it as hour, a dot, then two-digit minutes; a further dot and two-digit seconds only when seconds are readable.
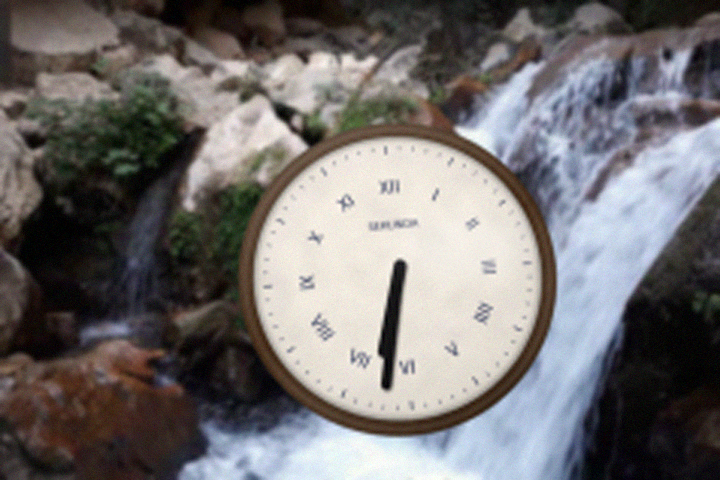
6.32
